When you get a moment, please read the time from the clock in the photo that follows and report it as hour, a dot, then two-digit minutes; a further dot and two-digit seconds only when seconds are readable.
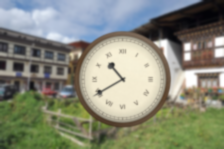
10.40
